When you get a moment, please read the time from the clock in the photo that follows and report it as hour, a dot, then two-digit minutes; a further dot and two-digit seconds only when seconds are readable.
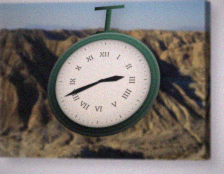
2.41
